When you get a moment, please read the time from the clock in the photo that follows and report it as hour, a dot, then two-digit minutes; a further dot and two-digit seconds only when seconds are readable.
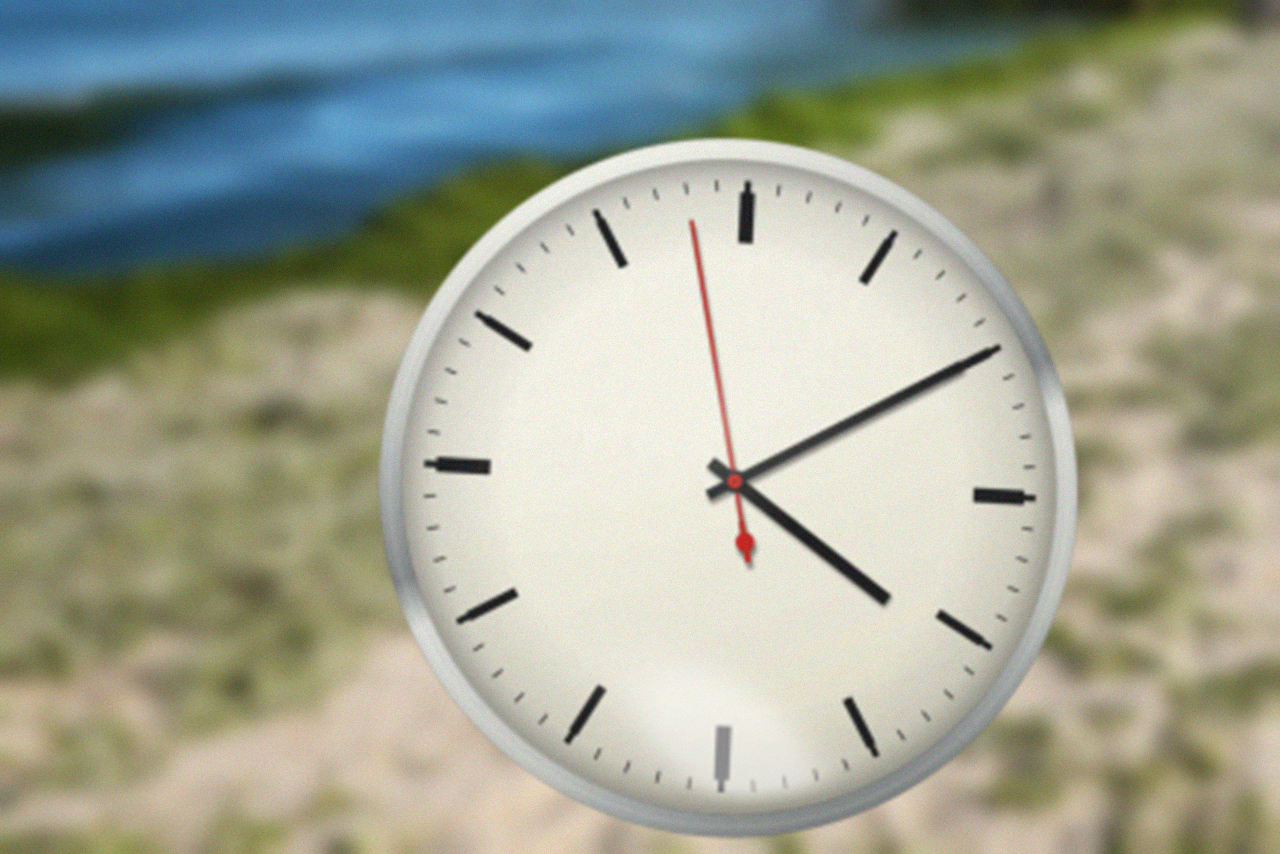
4.09.58
